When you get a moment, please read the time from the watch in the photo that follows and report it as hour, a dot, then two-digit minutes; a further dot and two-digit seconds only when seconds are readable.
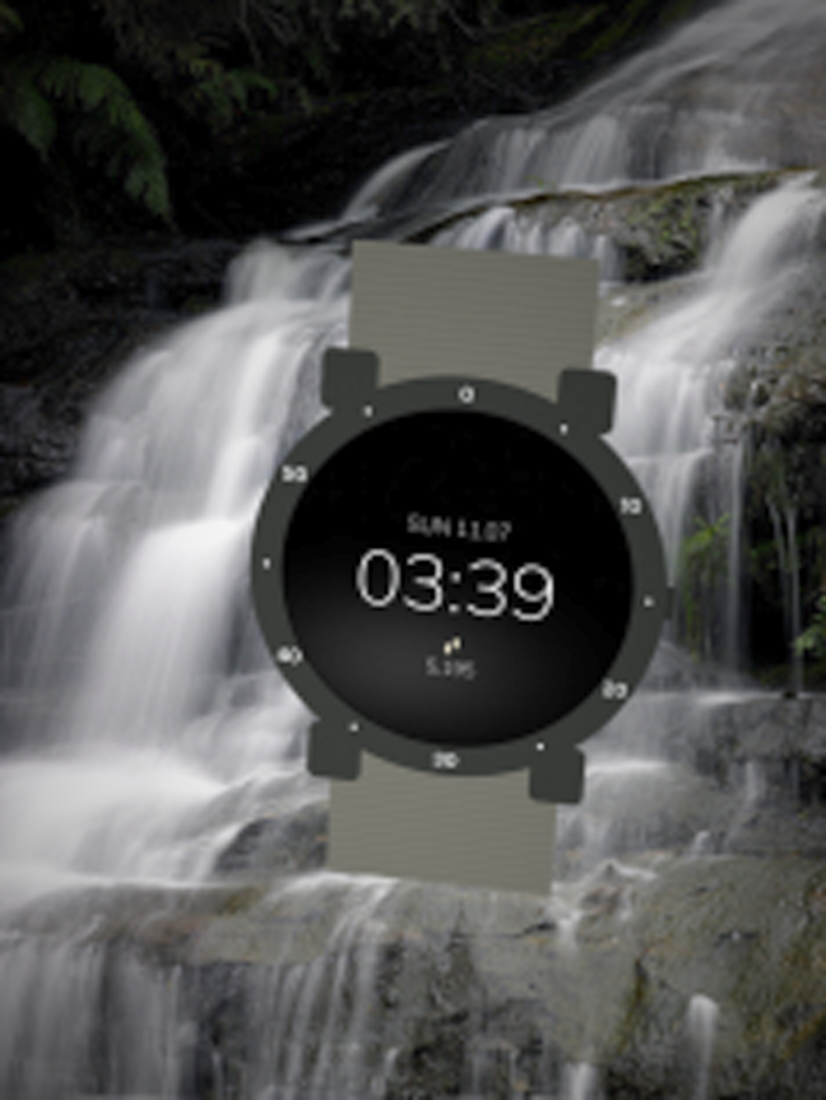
3.39
